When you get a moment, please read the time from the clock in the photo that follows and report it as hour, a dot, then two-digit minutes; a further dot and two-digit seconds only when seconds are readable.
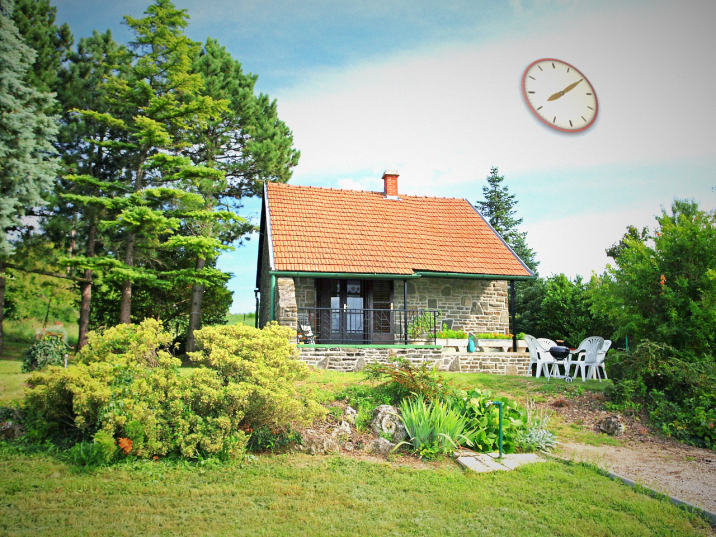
8.10
